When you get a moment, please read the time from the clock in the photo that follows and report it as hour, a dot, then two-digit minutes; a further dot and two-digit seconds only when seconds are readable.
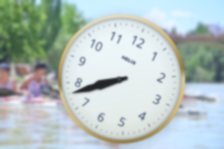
7.38
